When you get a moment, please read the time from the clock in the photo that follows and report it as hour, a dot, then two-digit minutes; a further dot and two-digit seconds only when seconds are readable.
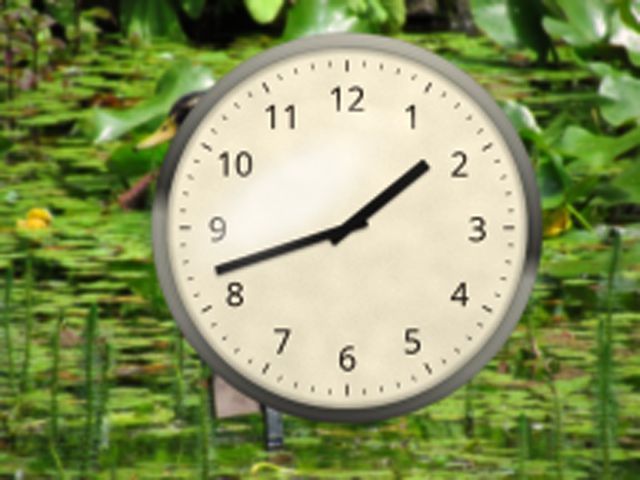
1.42
